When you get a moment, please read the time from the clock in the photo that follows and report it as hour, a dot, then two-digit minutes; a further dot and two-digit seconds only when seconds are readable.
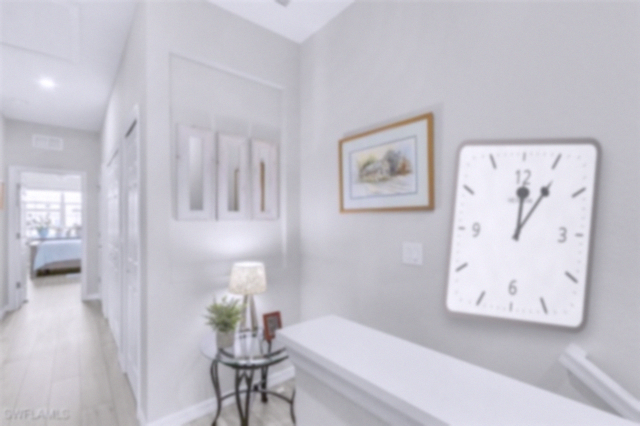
12.06
